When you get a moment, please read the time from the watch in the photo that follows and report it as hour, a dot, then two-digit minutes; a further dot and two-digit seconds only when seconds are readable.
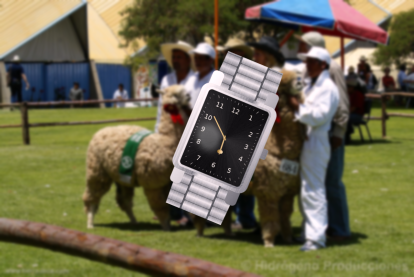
5.52
